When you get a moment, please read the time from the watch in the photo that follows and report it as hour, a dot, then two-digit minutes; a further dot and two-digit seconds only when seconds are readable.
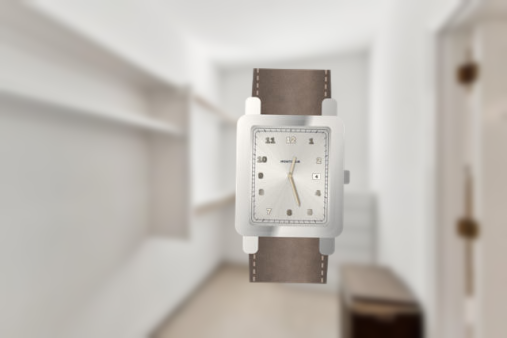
12.27
